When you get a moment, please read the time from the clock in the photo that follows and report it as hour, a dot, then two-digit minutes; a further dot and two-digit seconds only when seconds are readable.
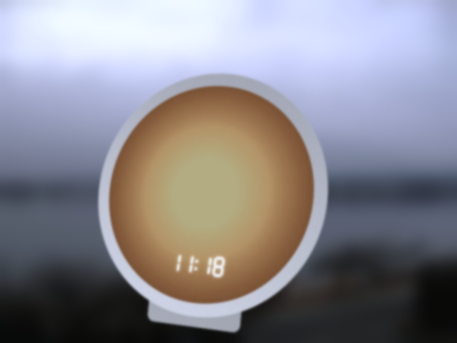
11.18
